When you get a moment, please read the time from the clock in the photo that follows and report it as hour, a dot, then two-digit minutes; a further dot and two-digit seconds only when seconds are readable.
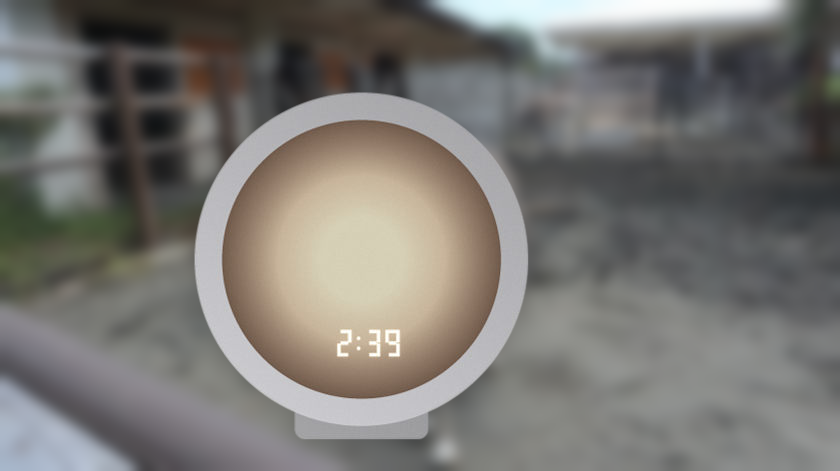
2.39
